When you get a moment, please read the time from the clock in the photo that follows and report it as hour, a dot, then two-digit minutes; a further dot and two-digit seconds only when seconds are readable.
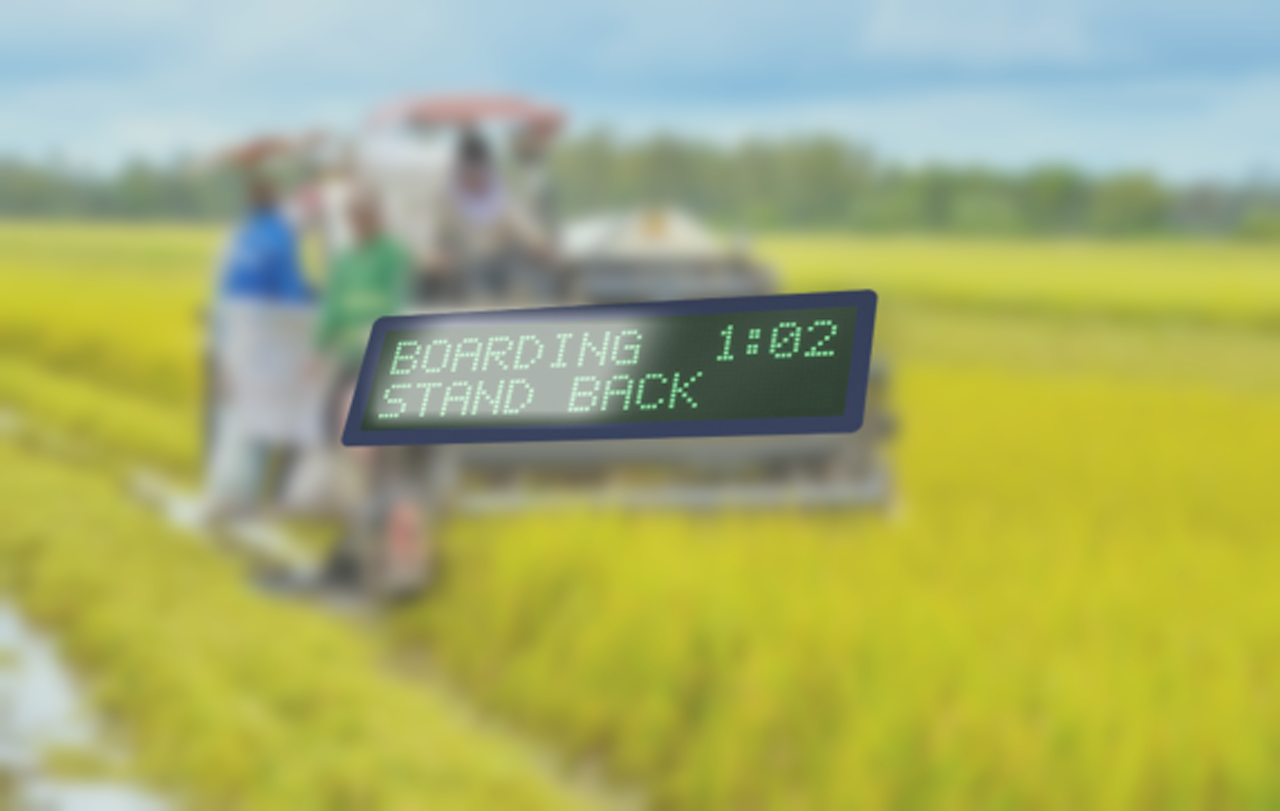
1.02
